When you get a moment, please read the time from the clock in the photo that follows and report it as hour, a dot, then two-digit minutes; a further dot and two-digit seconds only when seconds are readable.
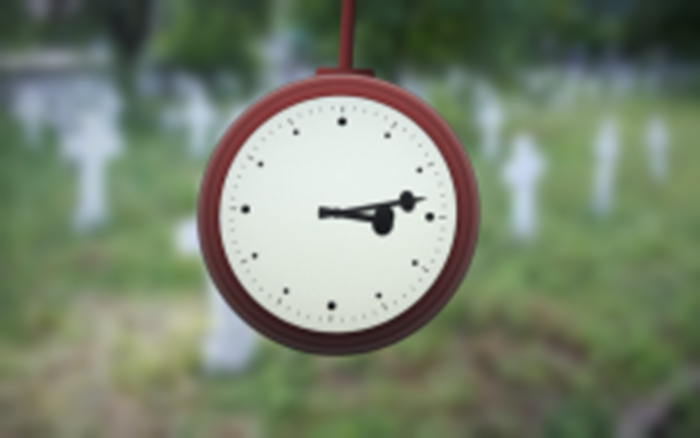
3.13
